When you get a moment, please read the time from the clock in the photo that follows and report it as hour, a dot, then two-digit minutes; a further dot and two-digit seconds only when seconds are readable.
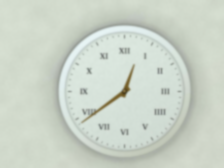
12.39
